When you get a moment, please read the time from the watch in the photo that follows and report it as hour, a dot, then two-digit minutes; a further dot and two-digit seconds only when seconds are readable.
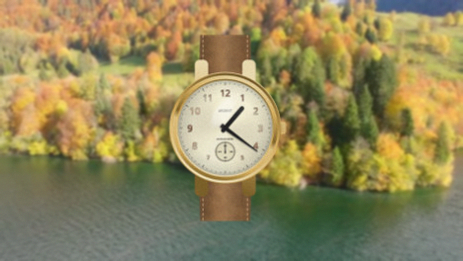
1.21
